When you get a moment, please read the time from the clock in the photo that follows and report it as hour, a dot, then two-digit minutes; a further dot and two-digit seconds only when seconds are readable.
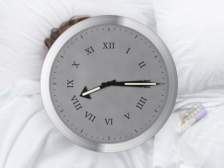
8.15
